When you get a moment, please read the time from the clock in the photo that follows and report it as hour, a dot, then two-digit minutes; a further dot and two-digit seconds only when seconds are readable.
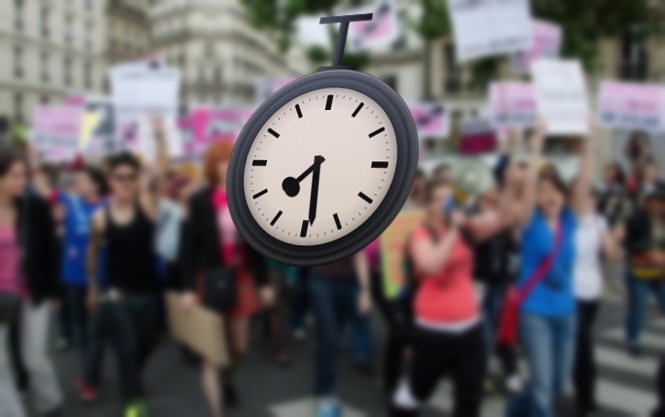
7.29
